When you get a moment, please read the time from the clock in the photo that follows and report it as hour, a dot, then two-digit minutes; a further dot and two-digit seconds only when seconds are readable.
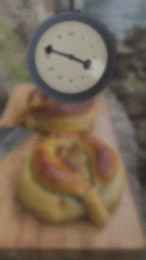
3.48
